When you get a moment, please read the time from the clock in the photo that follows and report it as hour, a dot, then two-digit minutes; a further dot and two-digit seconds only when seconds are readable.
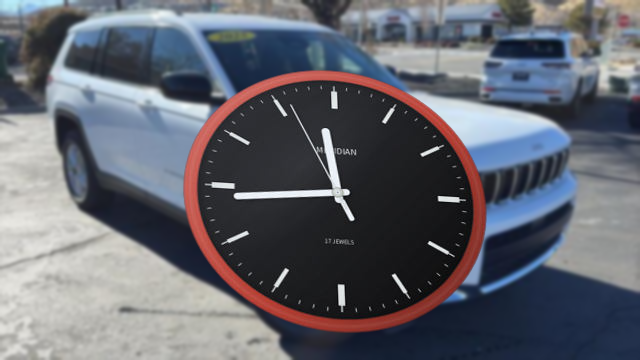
11.43.56
